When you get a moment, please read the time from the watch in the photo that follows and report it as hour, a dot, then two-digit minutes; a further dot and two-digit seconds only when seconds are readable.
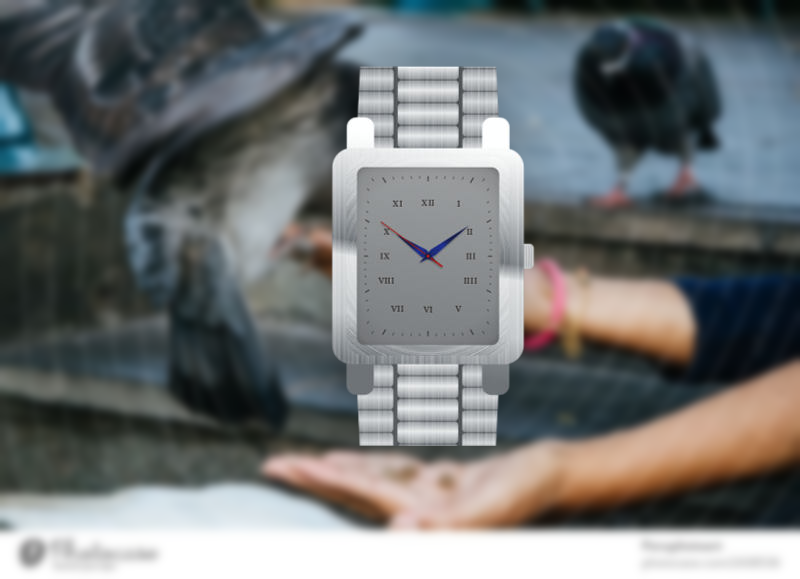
10.08.51
